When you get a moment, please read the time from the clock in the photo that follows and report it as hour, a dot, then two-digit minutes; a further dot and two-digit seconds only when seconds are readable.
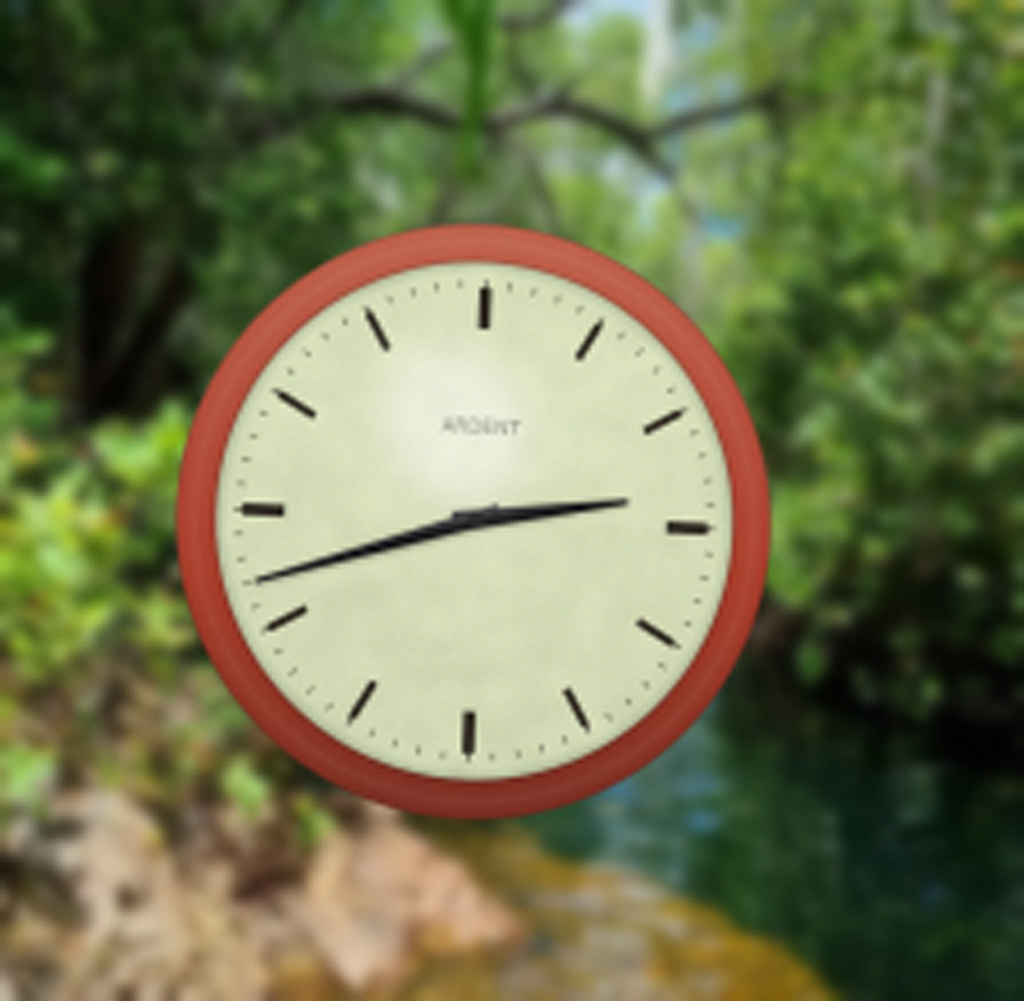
2.42
